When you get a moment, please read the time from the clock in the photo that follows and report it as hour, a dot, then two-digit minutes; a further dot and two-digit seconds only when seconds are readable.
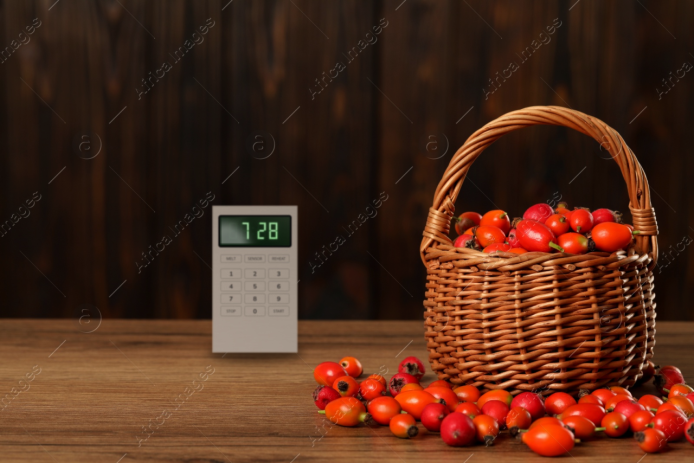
7.28
